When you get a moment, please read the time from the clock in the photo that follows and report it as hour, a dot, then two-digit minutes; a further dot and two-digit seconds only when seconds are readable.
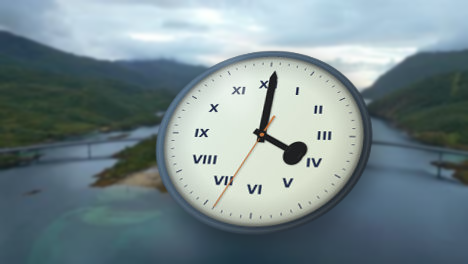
4.00.34
